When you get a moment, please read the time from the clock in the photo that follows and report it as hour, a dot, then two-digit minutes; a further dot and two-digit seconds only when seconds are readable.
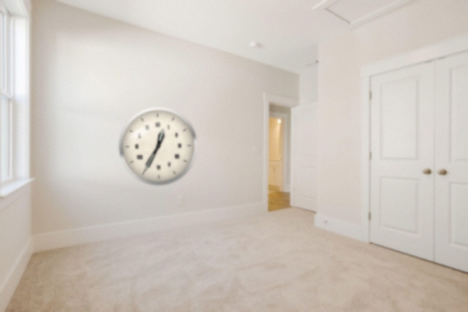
12.35
